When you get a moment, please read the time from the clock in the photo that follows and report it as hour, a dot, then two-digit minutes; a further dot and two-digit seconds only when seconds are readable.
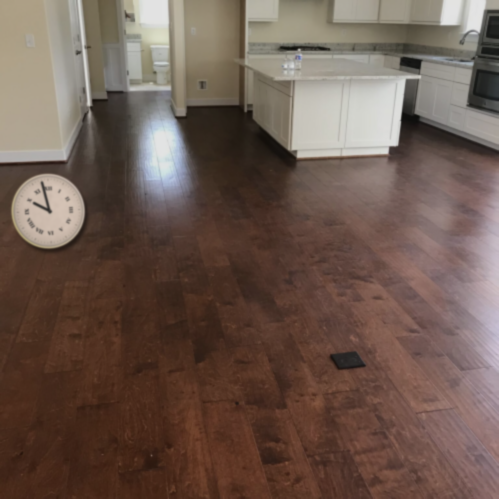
9.58
